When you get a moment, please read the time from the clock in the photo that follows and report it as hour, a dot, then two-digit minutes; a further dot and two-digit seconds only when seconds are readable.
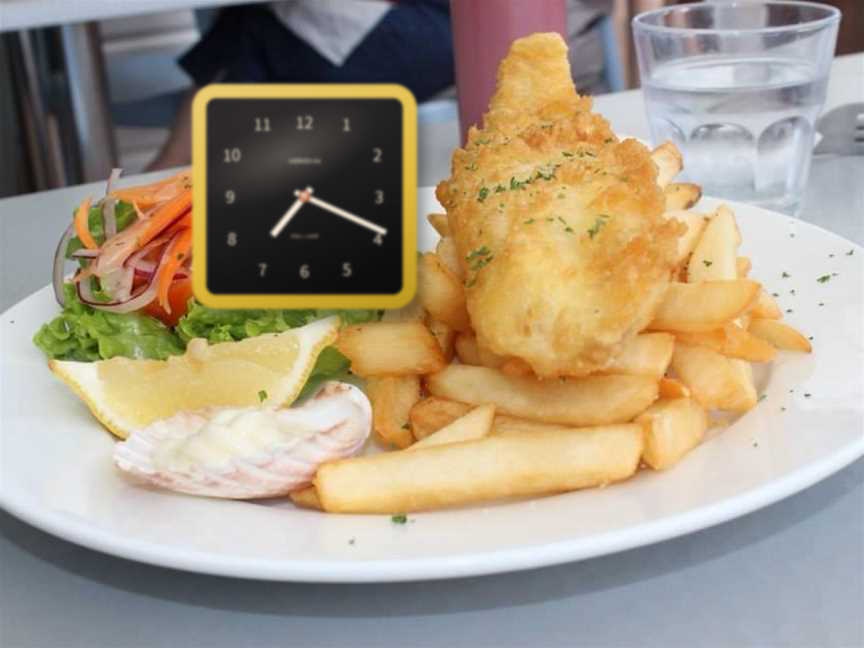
7.19
